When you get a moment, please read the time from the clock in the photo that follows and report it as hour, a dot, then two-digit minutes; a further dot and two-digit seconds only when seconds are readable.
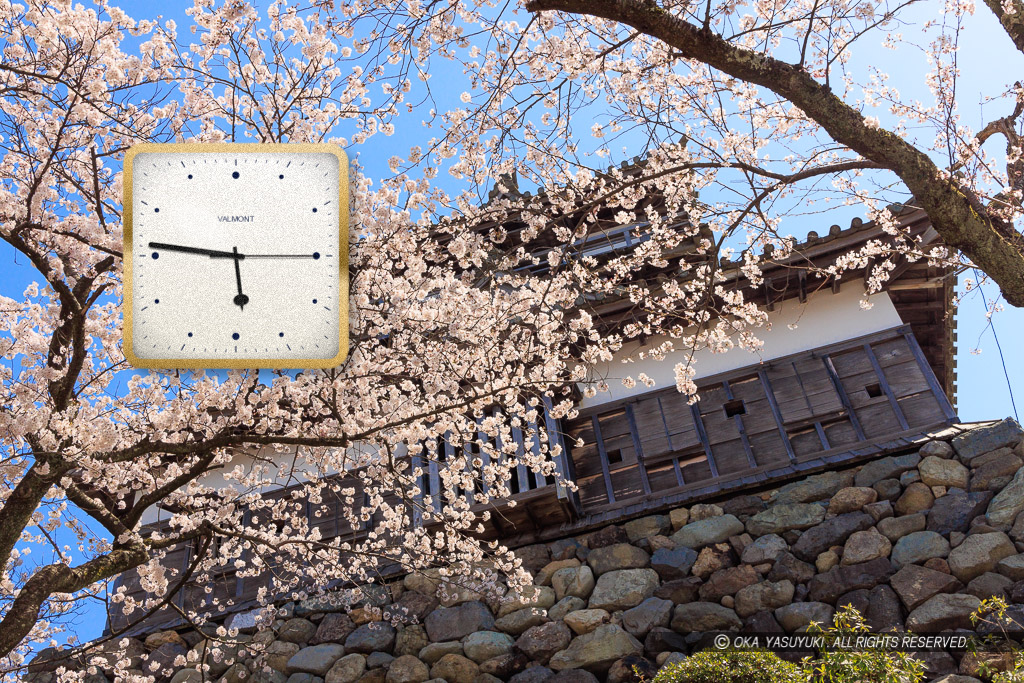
5.46.15
